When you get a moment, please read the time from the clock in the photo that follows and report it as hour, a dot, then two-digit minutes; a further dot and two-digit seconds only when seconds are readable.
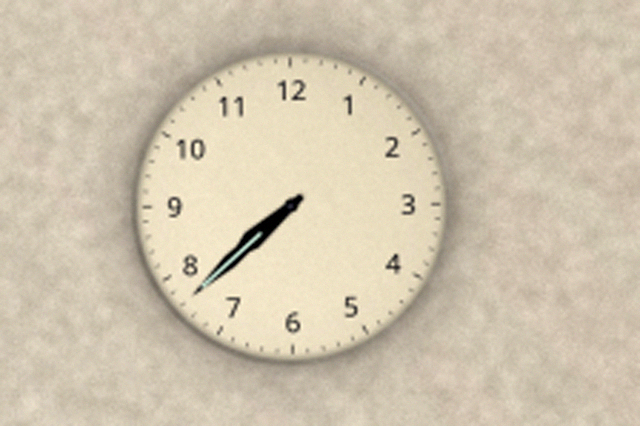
7.38
